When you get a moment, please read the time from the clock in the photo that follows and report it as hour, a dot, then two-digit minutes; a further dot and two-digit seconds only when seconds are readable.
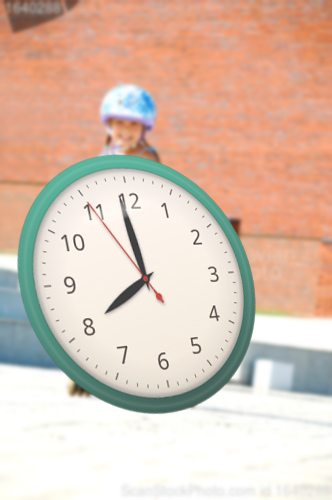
7.58.55
